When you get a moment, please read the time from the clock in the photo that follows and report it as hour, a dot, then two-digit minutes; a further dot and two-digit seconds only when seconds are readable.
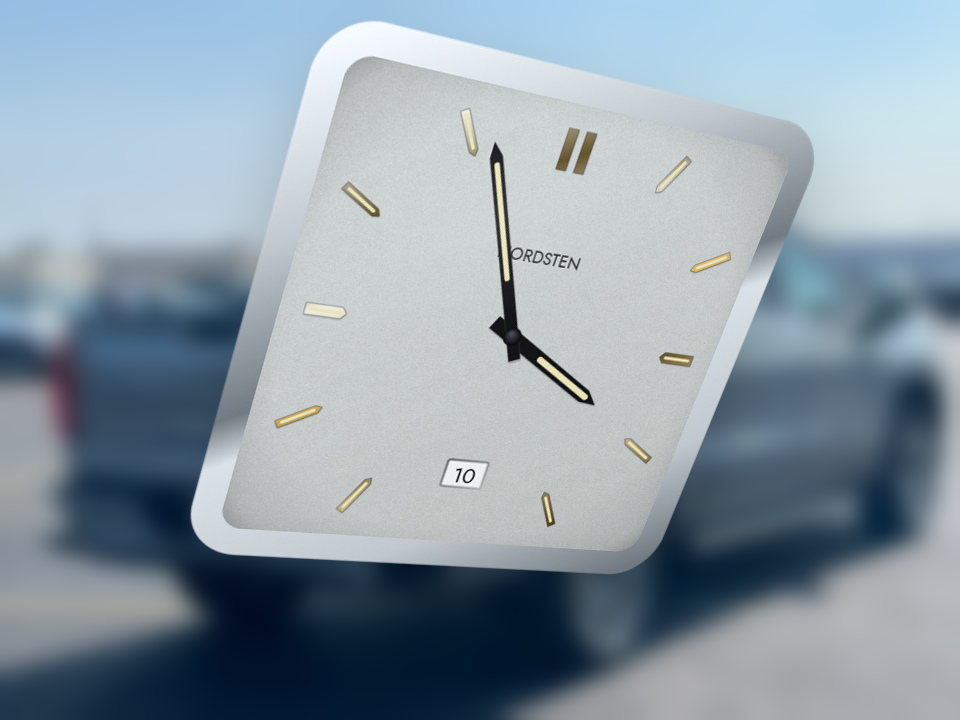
3.56
